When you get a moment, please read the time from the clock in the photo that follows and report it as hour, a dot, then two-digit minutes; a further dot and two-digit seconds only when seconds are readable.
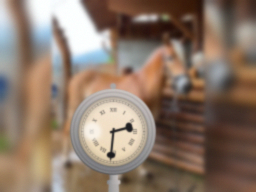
2.31
